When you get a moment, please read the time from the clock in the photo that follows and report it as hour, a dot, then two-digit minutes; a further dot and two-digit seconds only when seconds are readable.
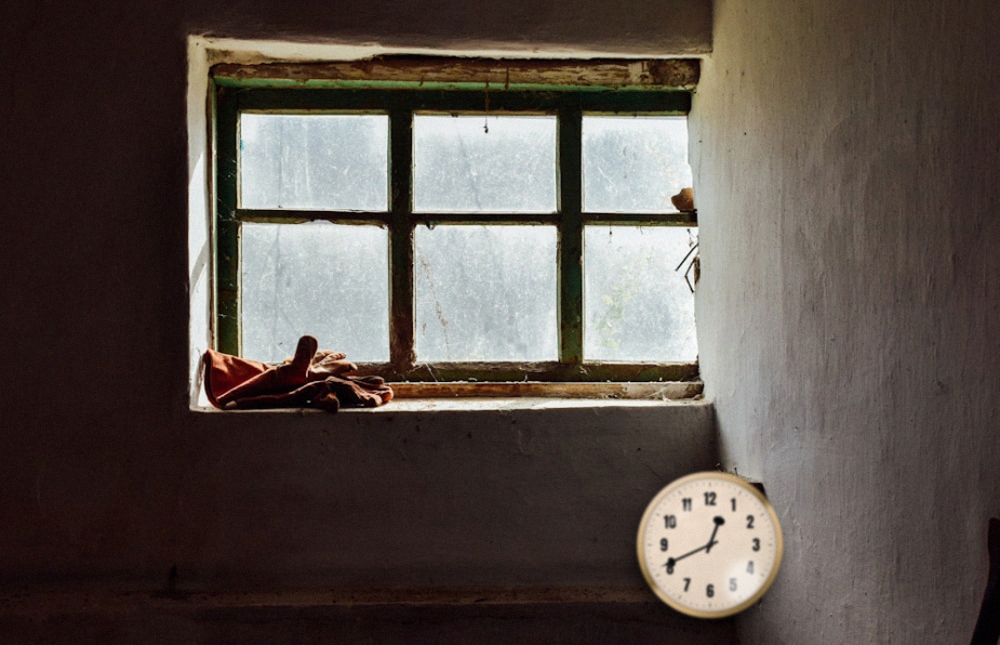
12.41
